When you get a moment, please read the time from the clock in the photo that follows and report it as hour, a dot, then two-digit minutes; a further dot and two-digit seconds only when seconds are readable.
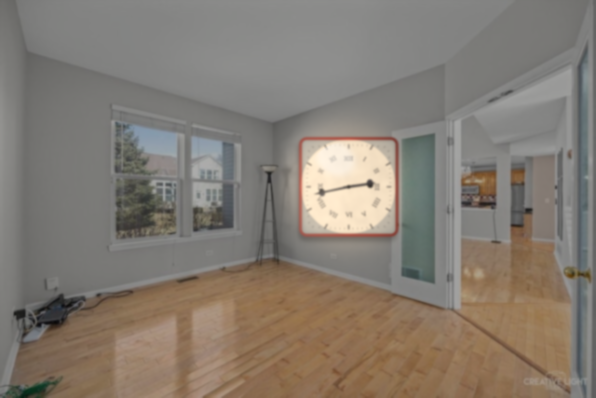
2.43
